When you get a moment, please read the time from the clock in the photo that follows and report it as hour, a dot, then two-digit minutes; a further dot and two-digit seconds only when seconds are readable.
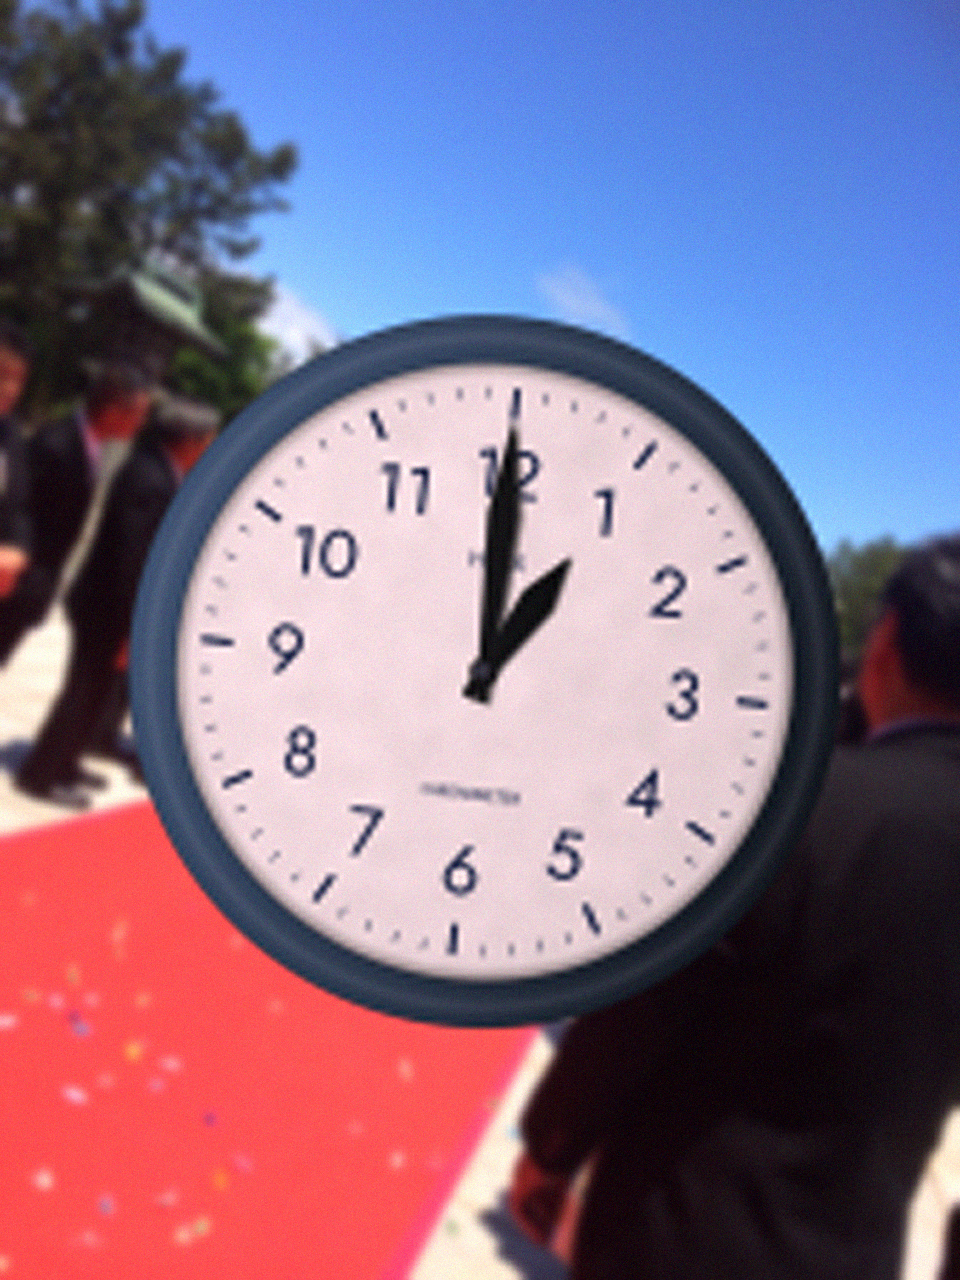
1.00
